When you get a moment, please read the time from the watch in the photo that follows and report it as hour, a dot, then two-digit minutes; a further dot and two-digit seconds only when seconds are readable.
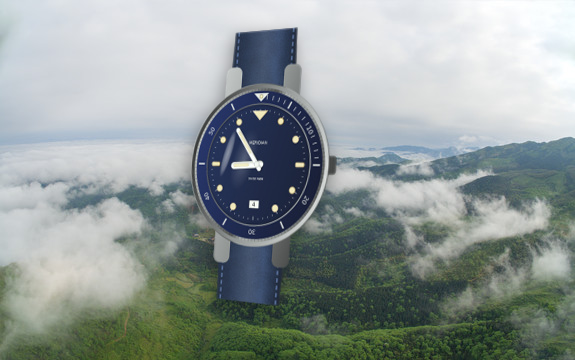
8.54
